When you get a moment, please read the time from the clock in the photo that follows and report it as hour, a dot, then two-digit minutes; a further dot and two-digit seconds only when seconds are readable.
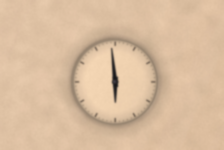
5.59
